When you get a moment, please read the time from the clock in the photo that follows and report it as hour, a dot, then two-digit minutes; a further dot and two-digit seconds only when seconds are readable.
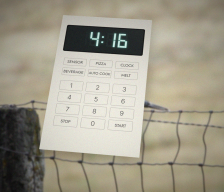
4.16
